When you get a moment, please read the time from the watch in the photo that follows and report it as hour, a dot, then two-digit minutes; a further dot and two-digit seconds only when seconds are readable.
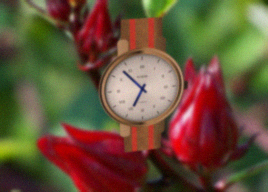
6.53
